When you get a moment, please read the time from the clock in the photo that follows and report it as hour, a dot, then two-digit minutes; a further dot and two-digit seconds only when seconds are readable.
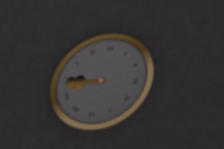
8.44
